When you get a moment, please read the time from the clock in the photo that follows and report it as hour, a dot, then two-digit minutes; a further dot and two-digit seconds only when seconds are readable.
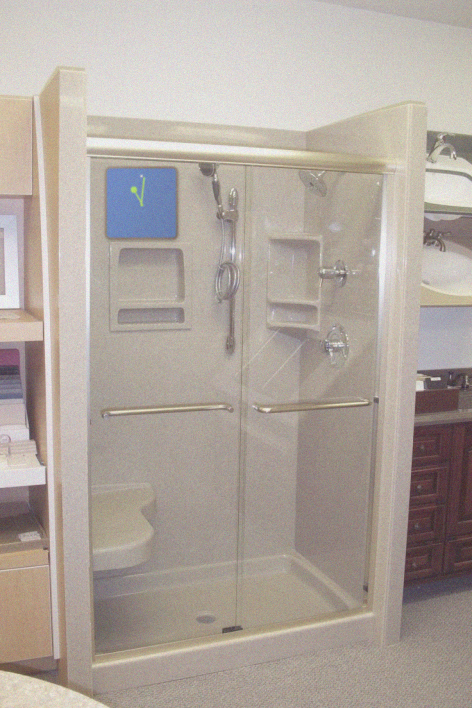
11.01
